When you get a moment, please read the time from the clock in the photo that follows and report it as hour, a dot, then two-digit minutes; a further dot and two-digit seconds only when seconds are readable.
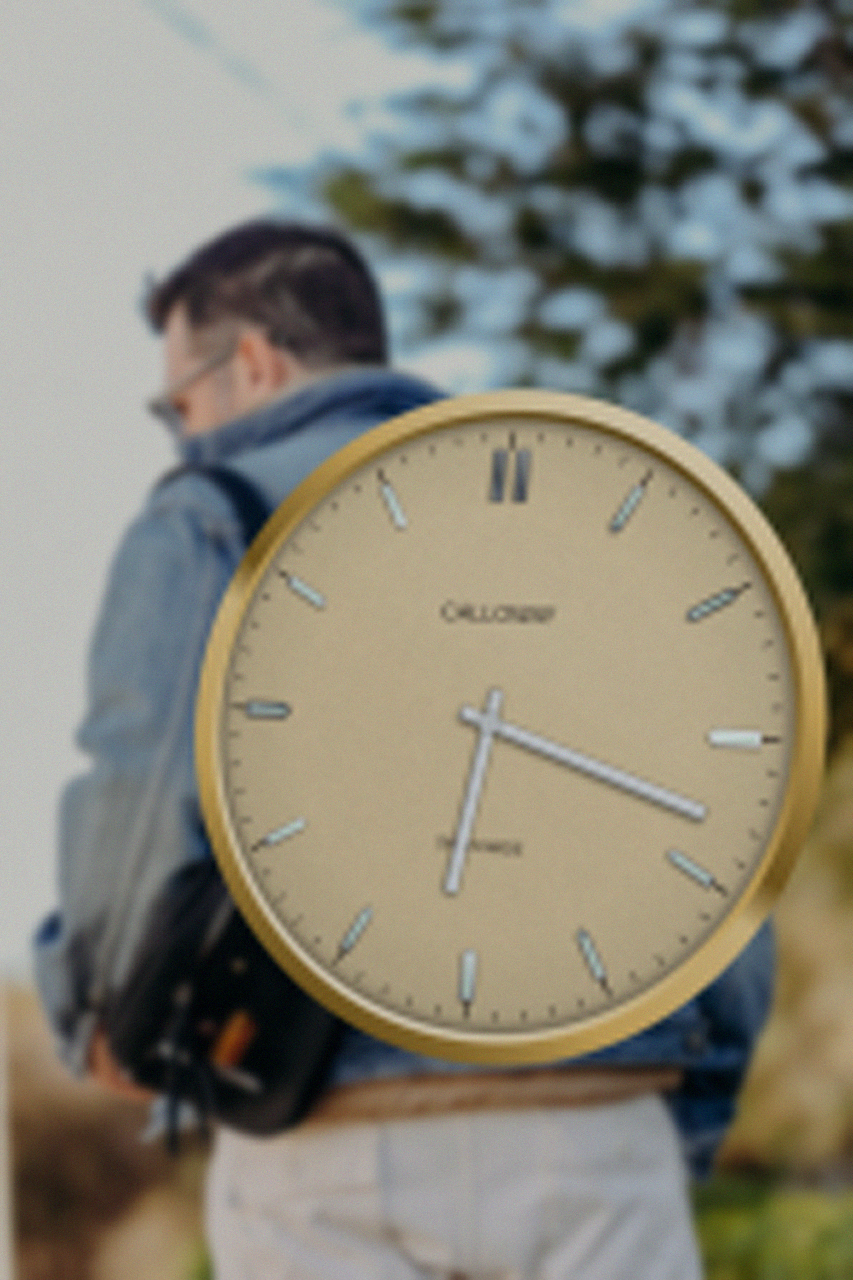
6.18
